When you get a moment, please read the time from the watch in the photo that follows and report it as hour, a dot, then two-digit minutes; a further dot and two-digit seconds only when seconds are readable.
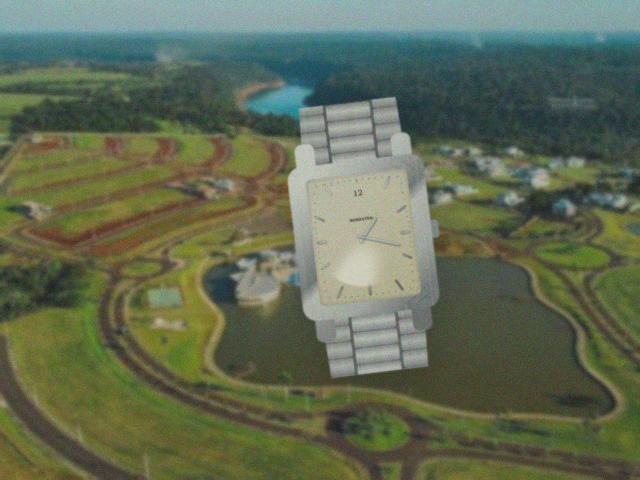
1.18
